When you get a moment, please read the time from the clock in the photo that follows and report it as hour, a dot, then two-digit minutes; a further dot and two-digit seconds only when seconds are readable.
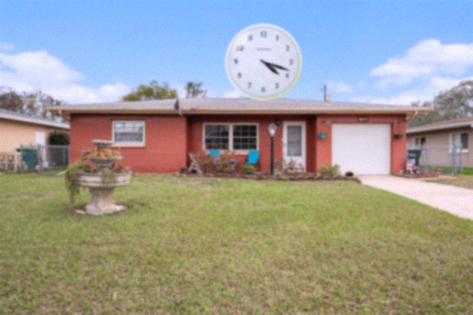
4.18
